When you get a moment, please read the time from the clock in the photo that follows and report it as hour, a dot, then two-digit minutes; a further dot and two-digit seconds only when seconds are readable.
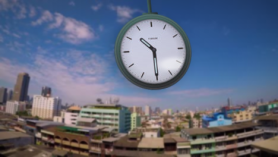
10.30
